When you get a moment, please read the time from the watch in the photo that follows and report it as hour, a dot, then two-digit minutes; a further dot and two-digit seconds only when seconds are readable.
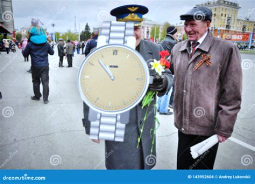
10.53
